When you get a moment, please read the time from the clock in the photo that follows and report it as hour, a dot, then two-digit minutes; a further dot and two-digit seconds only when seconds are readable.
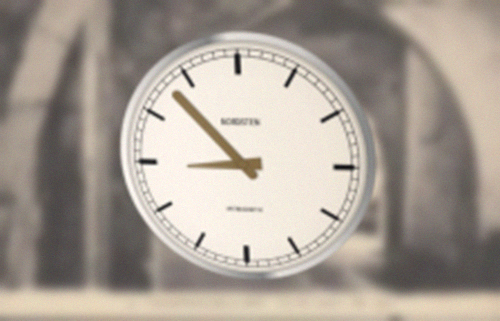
8.53
